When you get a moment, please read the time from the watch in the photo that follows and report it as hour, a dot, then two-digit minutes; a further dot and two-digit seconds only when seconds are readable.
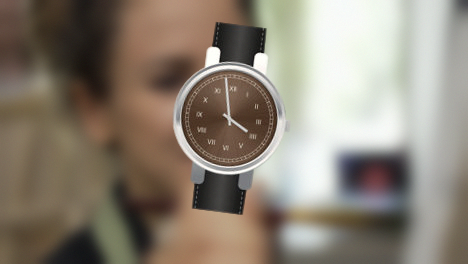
3.58
